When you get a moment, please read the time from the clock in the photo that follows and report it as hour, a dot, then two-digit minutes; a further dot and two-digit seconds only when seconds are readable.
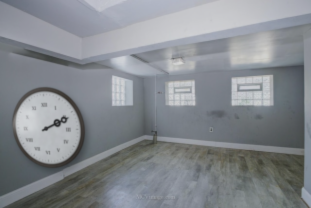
2.11
